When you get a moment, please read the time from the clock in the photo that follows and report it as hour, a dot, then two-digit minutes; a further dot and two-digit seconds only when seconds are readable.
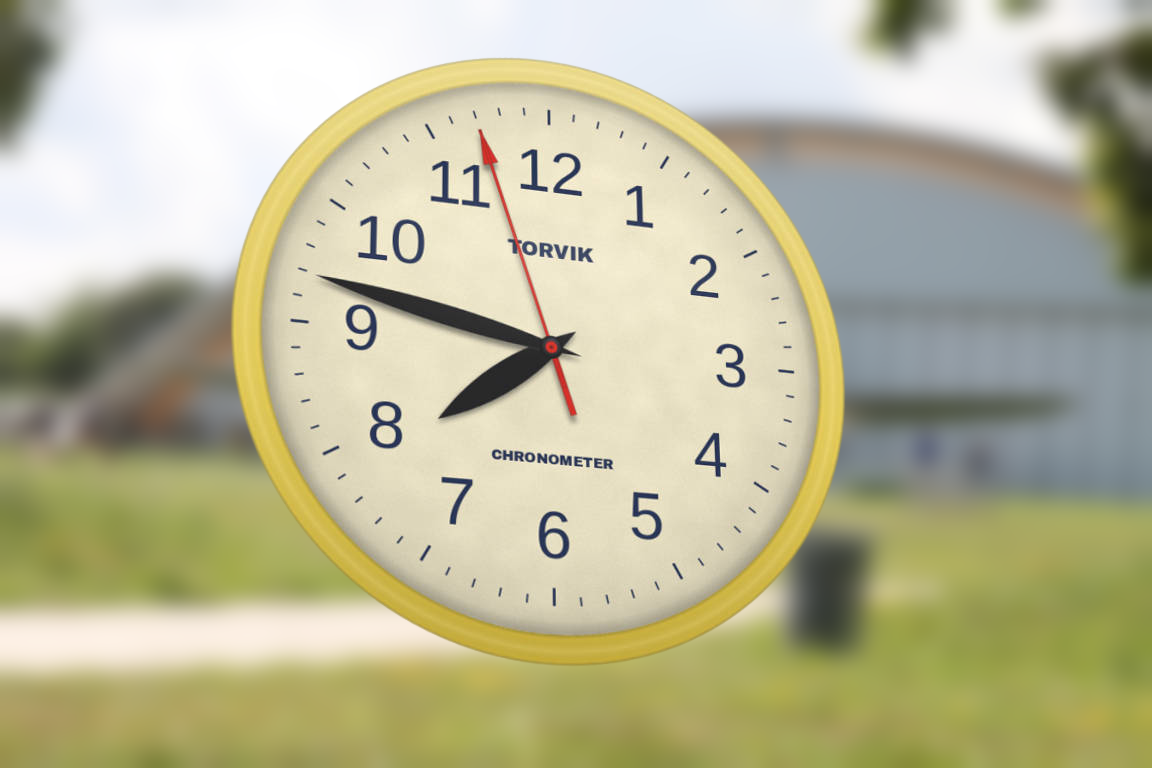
7.46.57
